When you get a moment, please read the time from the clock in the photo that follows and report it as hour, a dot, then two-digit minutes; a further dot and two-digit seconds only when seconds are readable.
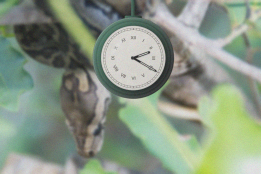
2.20
